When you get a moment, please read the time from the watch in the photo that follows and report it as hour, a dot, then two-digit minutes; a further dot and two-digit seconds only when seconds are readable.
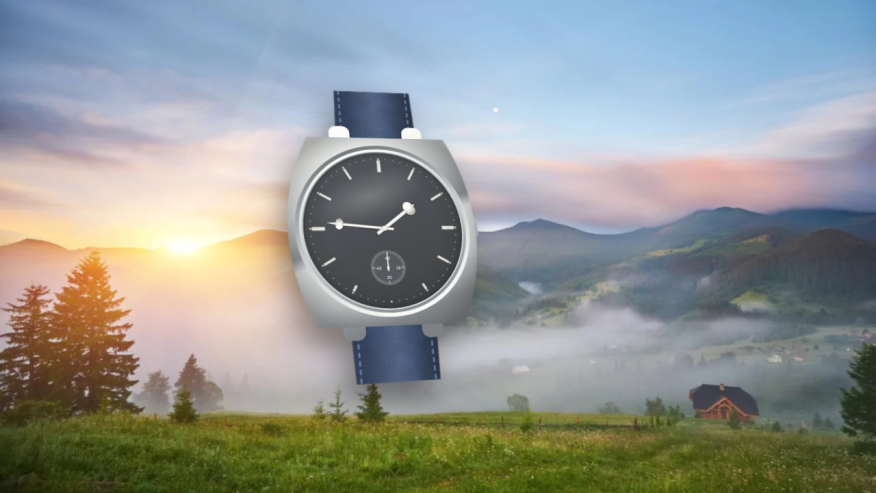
1.46
